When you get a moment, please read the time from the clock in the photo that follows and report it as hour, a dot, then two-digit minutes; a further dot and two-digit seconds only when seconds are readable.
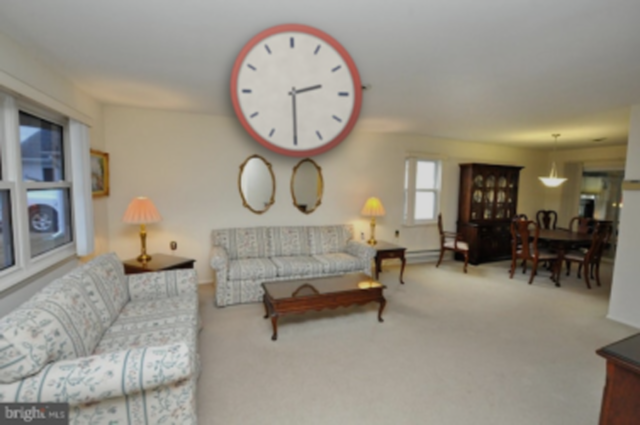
2.30
